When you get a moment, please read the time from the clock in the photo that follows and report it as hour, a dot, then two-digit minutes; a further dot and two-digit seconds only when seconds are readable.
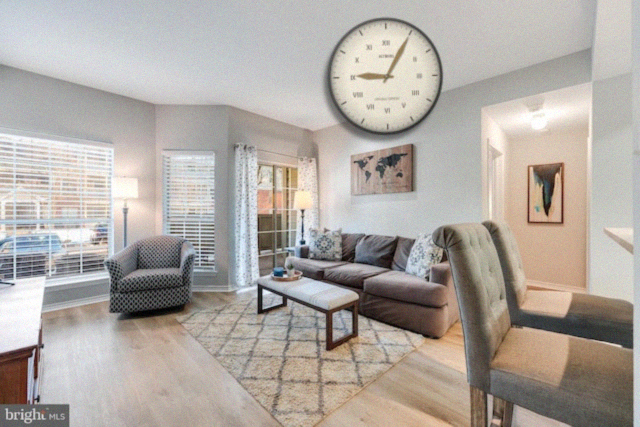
9.05
